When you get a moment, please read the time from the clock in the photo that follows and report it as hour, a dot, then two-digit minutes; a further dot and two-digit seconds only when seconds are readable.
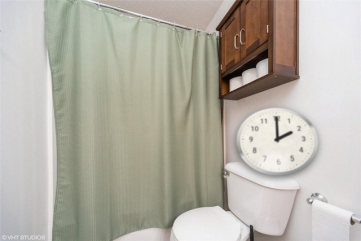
2.00
